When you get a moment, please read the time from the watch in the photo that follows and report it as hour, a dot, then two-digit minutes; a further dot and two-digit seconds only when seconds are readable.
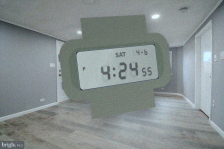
4.24.55
